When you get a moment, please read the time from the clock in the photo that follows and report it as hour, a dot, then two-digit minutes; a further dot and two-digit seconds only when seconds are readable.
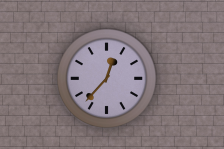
12.37
